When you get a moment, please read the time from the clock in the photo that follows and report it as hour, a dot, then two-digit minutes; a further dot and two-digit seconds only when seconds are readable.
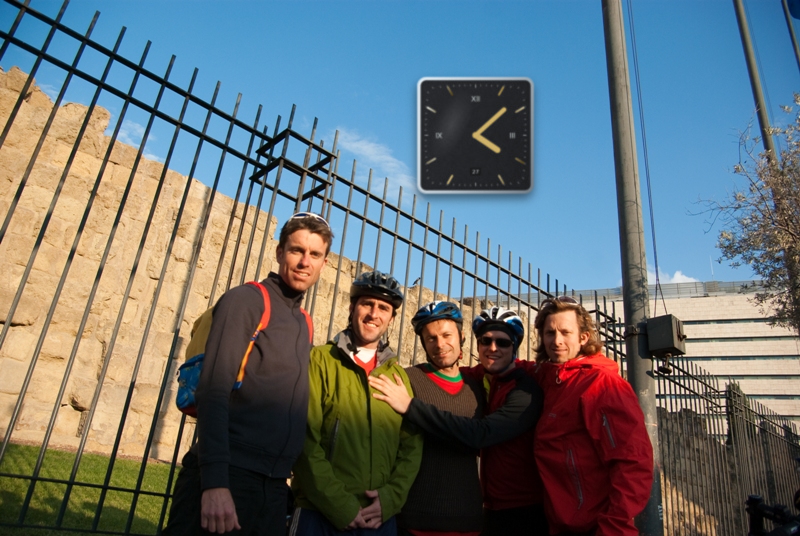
4.08
